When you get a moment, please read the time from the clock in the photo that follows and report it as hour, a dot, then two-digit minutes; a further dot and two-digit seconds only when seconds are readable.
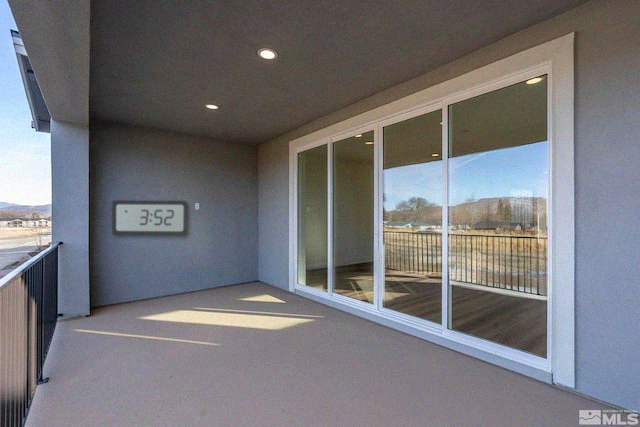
3.52
